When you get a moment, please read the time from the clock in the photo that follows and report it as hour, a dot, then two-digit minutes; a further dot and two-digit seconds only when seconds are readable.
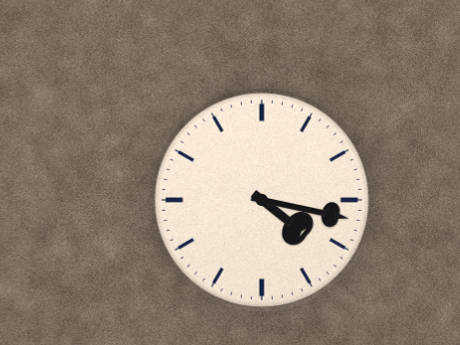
4.17
